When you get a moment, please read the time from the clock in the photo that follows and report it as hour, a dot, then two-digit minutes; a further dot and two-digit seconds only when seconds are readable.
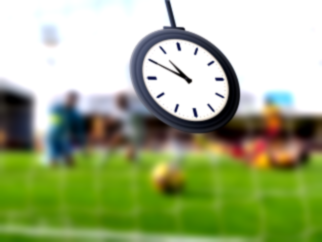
10.50
